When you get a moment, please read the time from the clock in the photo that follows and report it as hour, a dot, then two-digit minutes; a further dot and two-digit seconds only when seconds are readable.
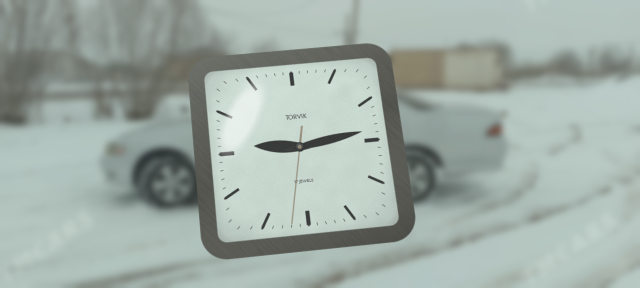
9.13.32
